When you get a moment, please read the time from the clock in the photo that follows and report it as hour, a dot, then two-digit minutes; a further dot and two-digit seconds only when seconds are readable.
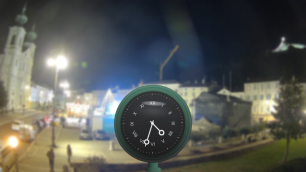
4.33
